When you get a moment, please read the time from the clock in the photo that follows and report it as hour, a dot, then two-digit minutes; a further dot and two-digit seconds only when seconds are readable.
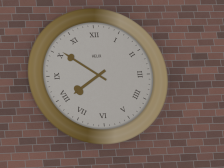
7.51
